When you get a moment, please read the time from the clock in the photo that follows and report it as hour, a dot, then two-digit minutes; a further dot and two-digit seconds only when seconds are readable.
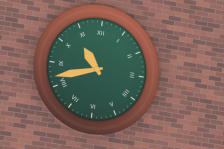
10.42
